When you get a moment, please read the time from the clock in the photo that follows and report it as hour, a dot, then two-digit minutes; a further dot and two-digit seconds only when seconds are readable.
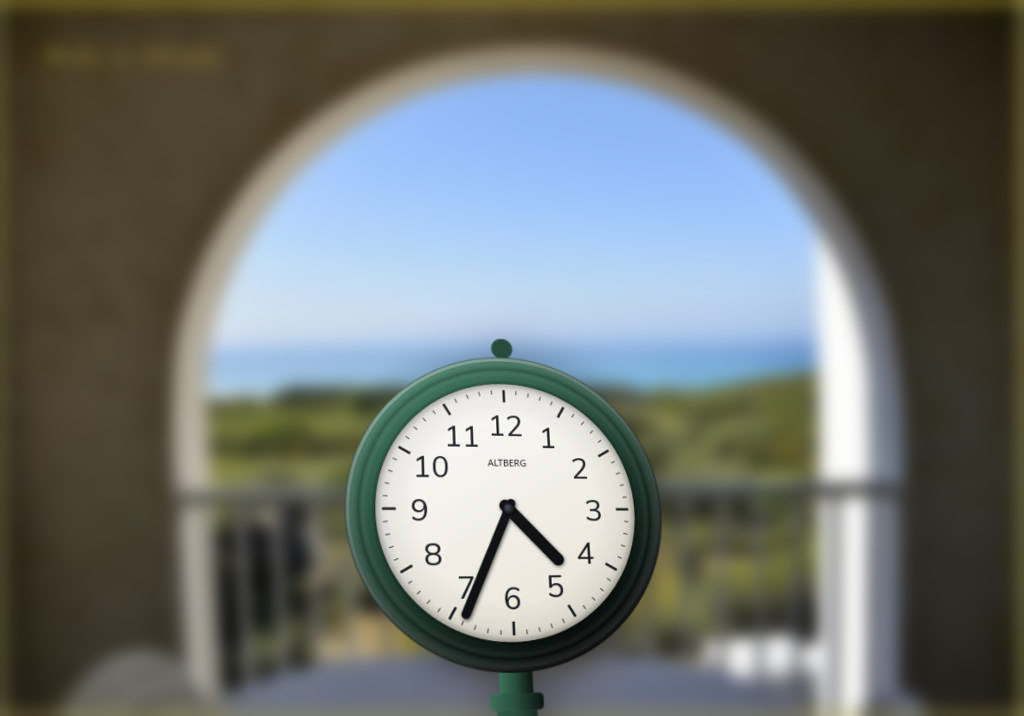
4.34
